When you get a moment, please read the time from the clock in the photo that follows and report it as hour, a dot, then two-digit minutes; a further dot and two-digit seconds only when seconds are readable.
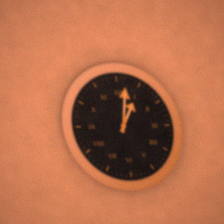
1.02
